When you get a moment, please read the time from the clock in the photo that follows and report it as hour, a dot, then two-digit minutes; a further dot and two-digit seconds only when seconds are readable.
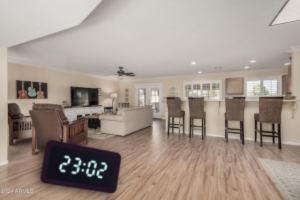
23.02
